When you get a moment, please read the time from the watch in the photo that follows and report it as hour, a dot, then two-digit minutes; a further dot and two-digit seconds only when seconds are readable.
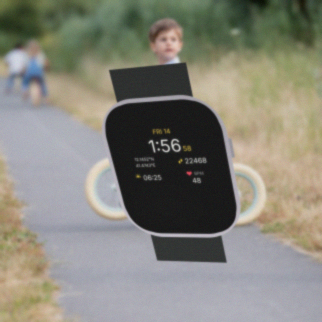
1.56
